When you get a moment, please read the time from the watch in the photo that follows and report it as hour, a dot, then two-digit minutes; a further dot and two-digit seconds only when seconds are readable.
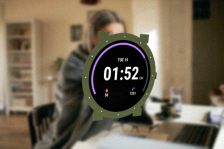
1.52
